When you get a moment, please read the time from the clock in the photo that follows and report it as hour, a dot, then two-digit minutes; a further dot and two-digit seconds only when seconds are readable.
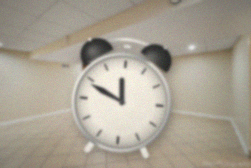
11.49
